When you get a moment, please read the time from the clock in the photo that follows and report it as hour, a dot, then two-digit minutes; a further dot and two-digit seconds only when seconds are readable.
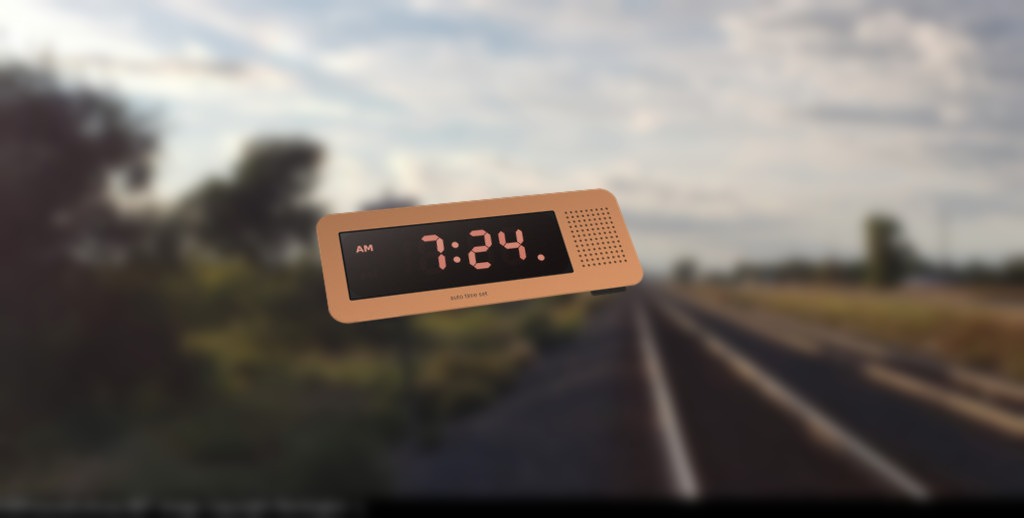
7.24
